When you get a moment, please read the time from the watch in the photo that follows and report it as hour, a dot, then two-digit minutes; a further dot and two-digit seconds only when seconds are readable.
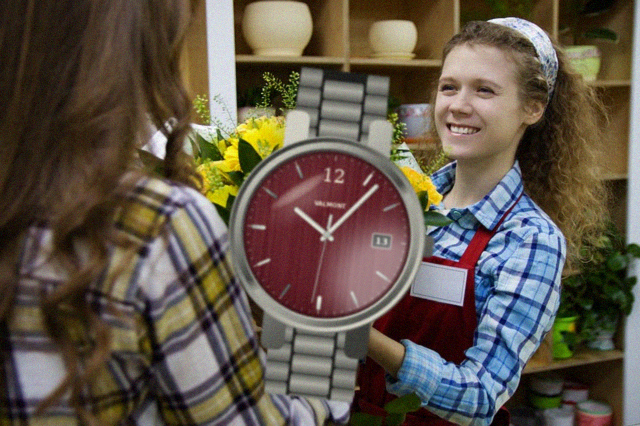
10.06.31
